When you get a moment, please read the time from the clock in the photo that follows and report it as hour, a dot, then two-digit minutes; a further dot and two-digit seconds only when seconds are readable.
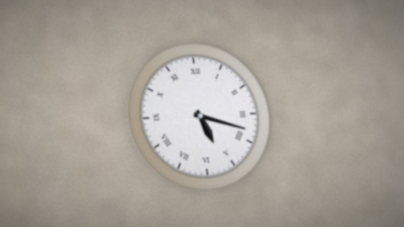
5.18
